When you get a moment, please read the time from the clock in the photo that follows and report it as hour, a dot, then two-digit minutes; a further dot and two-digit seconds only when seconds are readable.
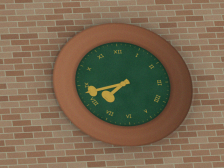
7.43
